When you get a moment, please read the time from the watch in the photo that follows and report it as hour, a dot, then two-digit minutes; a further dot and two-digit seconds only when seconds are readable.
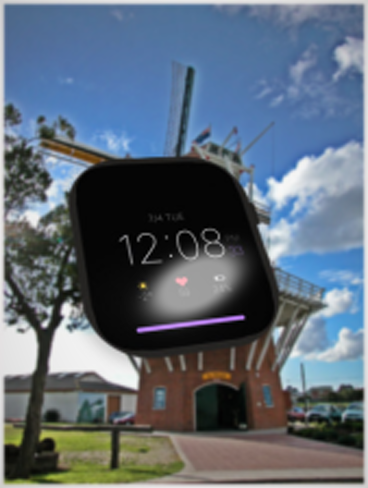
12.08
